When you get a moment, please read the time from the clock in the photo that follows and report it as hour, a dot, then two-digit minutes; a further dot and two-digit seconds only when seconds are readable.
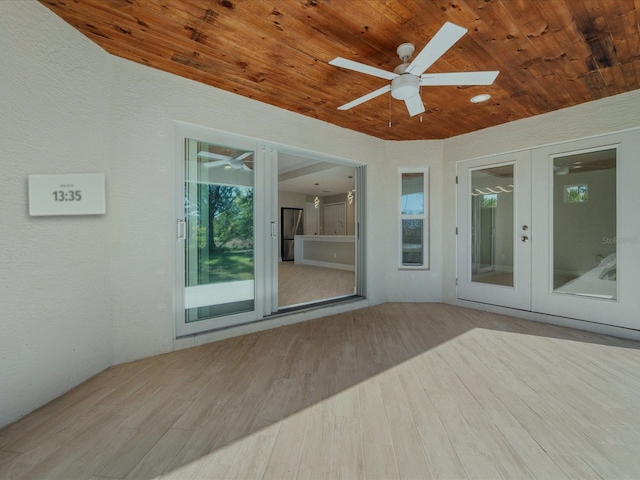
13.35
